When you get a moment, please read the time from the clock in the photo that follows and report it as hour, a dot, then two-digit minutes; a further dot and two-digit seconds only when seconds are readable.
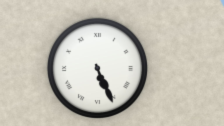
5.26
